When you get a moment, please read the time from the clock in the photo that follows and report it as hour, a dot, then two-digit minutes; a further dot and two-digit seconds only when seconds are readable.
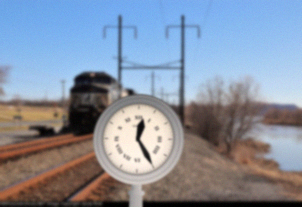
12.25
